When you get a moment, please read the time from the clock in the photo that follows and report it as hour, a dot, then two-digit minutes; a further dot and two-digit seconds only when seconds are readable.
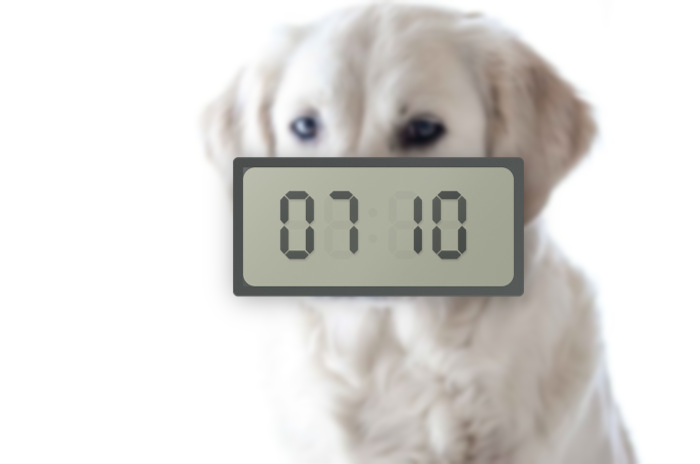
7.10
